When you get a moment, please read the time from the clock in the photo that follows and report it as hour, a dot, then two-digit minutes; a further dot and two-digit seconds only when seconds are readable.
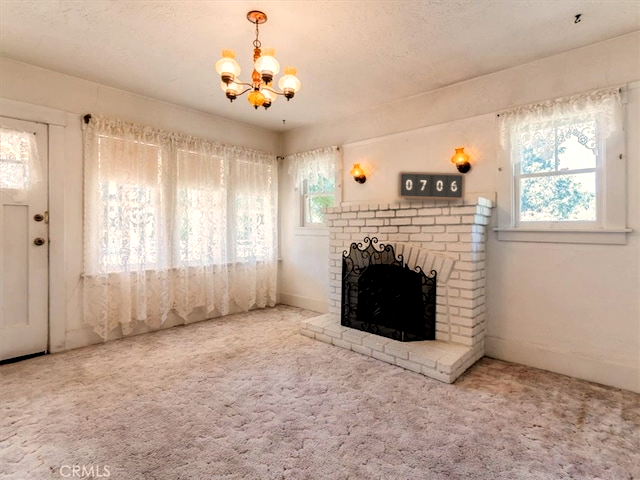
7.06
